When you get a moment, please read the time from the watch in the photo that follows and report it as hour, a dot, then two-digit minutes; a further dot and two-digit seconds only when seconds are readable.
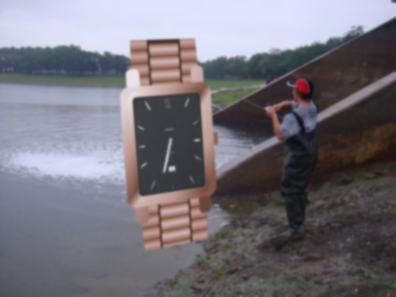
6.33
